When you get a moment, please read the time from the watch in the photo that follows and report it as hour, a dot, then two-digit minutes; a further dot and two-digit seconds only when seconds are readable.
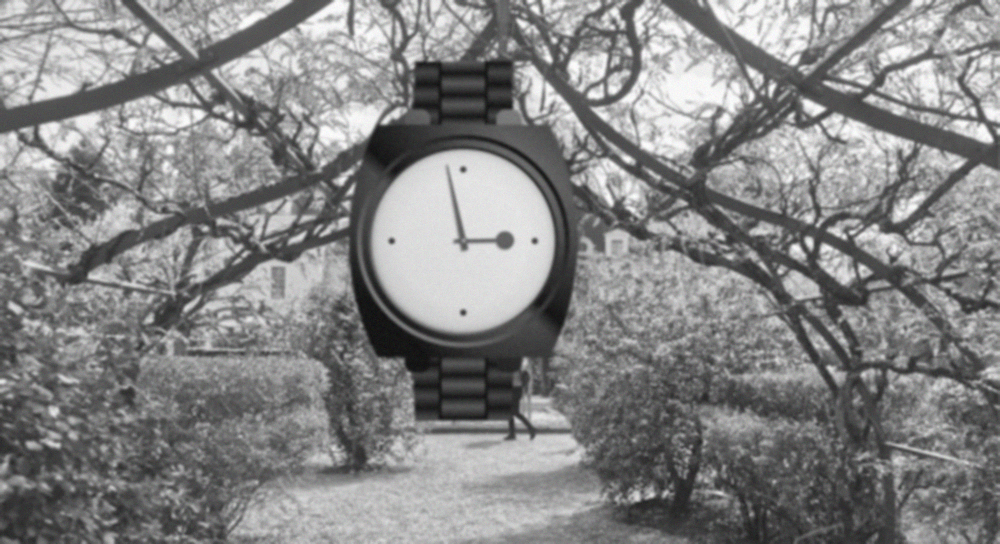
2.58
